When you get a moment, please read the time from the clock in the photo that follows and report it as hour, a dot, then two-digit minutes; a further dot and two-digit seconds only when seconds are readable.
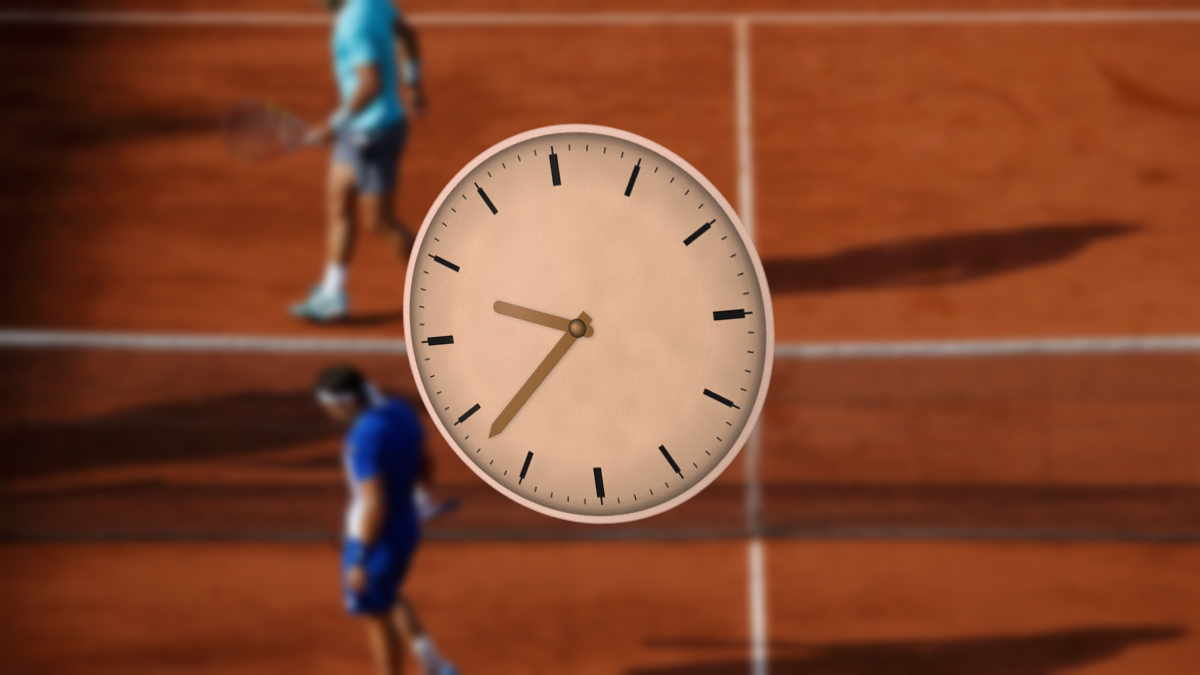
9.38
